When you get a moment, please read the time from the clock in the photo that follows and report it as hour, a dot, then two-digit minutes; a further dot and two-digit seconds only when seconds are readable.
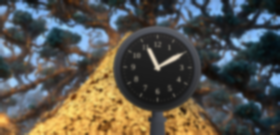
11.10
